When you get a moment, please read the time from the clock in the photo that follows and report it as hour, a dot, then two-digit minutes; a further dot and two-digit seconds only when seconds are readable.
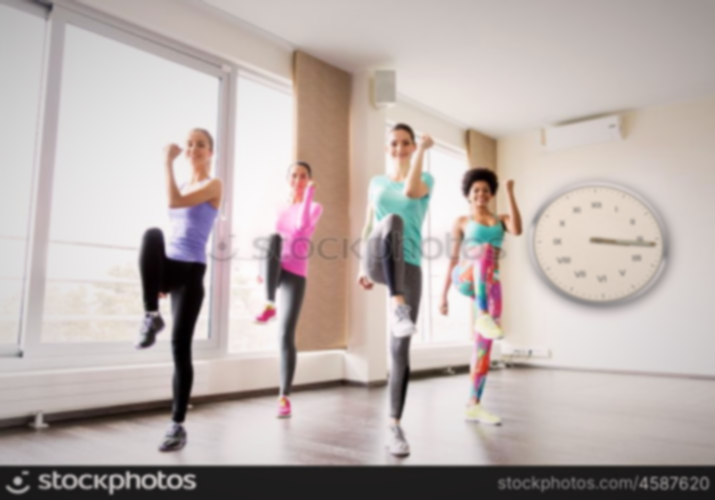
3.16
